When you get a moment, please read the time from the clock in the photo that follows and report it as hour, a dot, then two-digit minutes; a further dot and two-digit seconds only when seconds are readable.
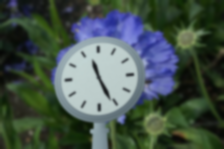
11.26
